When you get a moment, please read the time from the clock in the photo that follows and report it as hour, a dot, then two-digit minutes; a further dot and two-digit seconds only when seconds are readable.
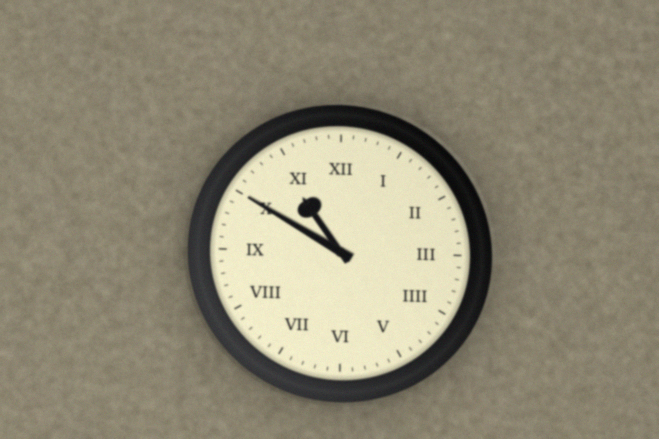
10.50
